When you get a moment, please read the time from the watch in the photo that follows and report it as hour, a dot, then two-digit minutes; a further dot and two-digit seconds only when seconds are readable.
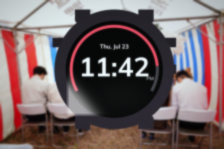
11.42
